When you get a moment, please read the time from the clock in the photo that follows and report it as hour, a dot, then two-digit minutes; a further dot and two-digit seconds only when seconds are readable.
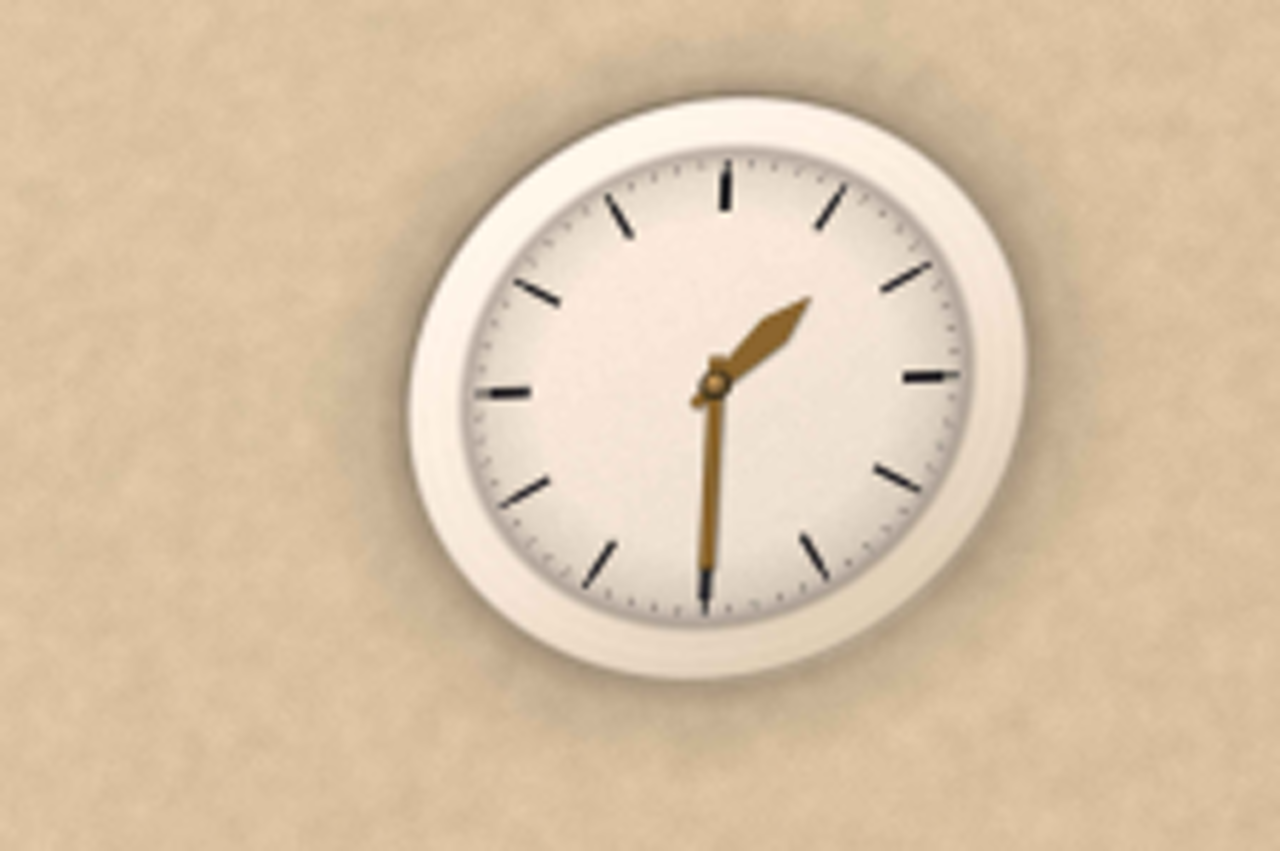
1.30
